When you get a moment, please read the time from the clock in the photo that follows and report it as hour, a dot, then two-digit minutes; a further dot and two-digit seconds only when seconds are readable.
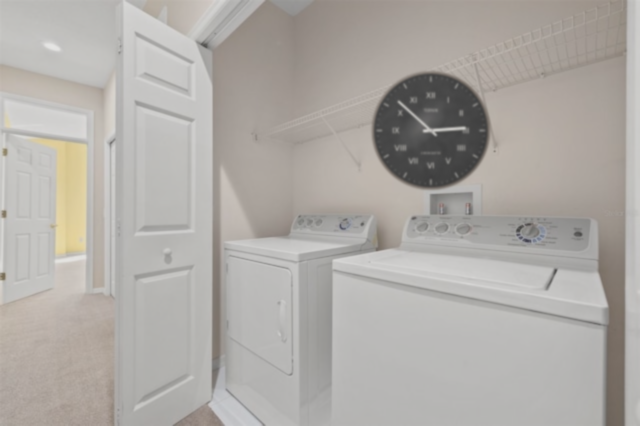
2.52
